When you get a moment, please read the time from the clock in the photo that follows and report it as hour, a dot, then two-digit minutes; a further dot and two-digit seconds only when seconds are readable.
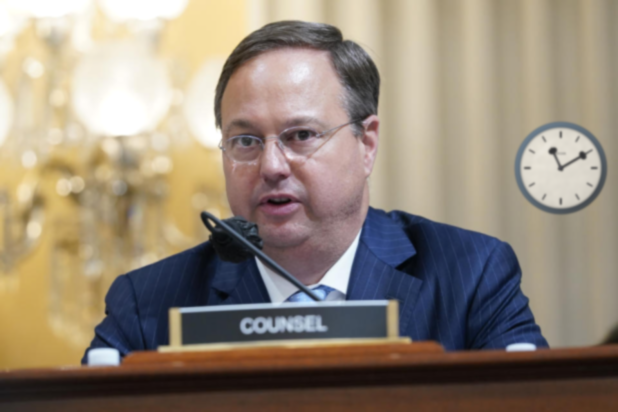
11.10
